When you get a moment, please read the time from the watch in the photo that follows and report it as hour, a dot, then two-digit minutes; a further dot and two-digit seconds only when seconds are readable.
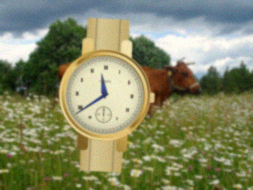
11.39
